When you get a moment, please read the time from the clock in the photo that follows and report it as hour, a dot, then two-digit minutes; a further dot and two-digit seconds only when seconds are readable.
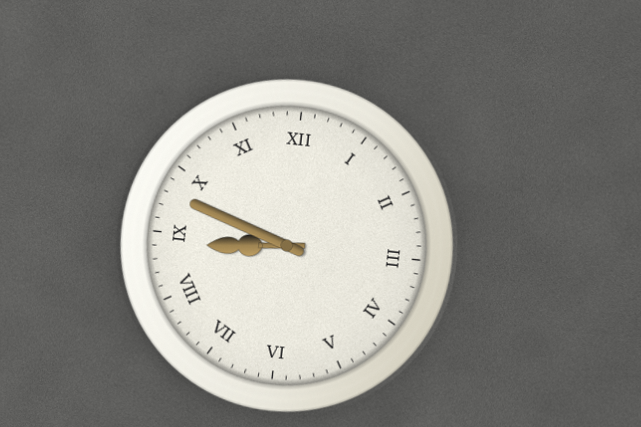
8.48
